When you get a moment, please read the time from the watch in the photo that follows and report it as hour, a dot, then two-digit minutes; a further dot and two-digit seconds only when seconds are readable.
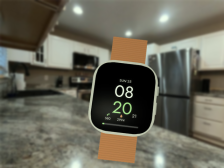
8.20
